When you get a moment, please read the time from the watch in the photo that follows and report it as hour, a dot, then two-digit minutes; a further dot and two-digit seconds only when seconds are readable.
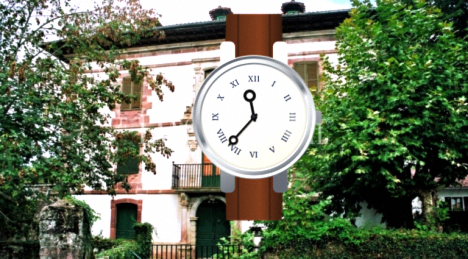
11.37
